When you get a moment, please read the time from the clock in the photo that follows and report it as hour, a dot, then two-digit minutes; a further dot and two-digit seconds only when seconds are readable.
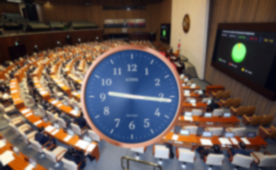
9.16
